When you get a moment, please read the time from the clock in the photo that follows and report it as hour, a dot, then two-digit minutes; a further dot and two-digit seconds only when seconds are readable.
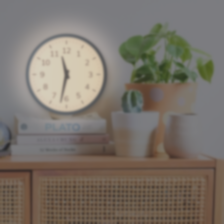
11.32
